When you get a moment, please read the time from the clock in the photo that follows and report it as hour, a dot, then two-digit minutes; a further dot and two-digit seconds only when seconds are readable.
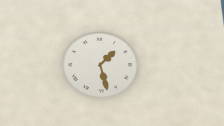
1.28
